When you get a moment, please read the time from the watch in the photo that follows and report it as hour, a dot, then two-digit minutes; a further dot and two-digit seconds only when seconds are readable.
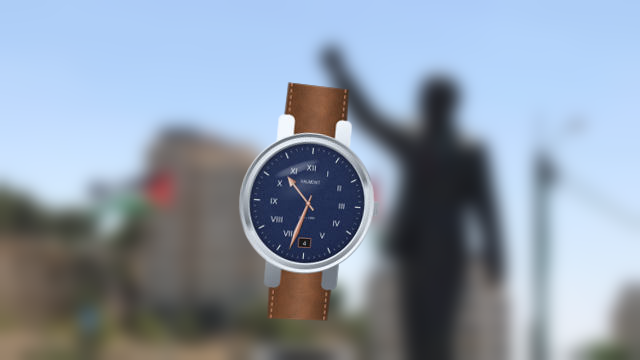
10.33
